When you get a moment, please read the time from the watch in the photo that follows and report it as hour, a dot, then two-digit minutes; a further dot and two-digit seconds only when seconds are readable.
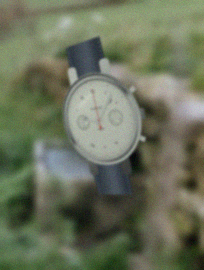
9.07
